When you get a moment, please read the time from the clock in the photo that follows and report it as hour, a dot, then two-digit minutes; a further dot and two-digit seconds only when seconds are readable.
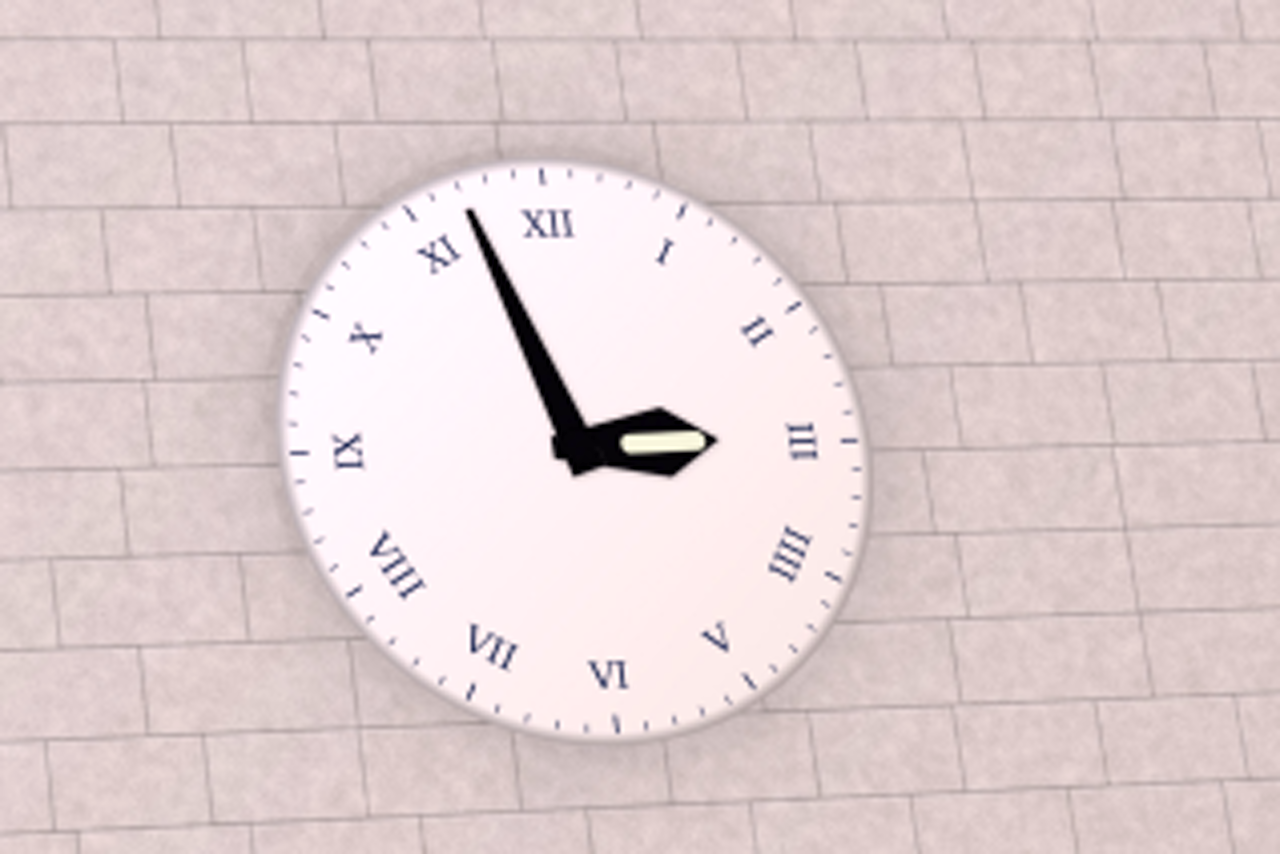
2.57
